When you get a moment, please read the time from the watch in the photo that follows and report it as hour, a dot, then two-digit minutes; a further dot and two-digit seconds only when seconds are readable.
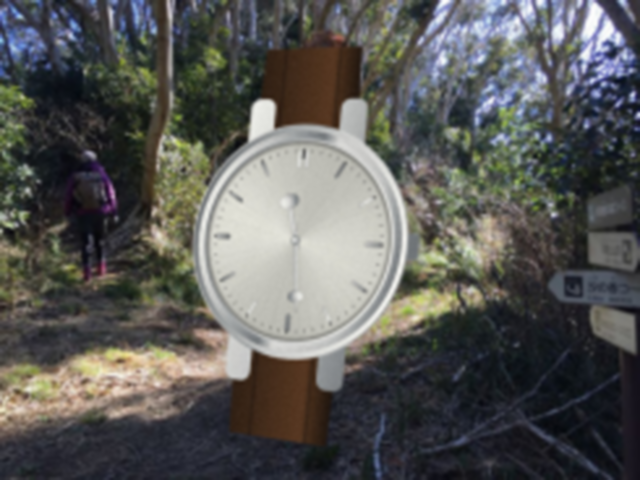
11.29
